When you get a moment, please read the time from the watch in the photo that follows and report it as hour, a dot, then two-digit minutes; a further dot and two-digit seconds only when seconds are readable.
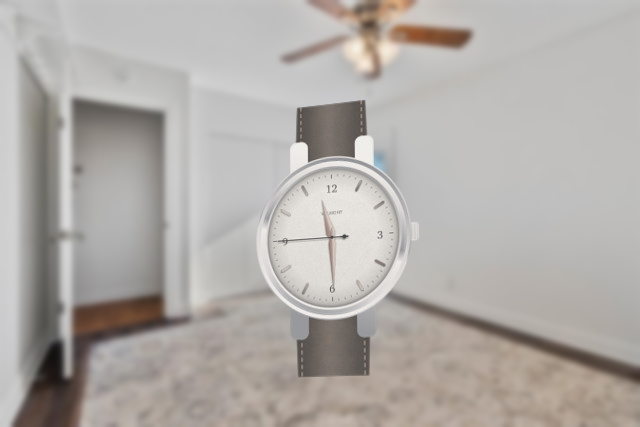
11.29.45
